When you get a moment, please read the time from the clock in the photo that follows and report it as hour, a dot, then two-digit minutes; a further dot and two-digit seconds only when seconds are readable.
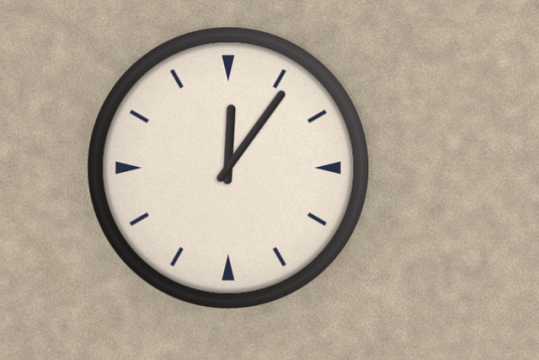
12.06
